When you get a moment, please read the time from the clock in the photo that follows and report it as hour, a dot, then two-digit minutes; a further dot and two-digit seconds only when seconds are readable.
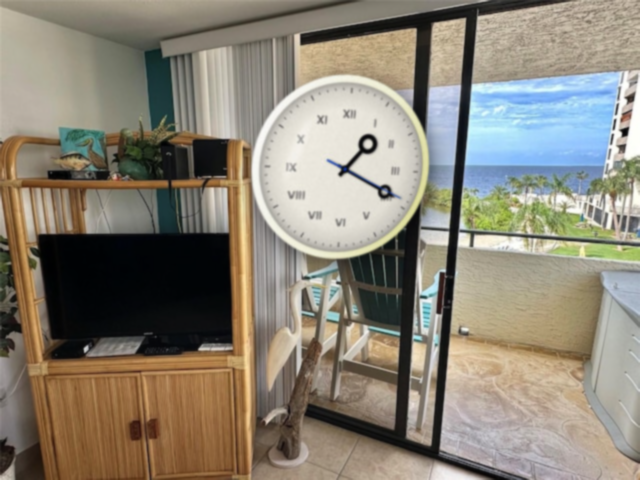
1.19.19
